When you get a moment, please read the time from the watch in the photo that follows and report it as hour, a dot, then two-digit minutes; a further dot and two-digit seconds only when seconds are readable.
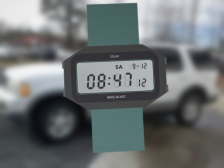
8.47.12
